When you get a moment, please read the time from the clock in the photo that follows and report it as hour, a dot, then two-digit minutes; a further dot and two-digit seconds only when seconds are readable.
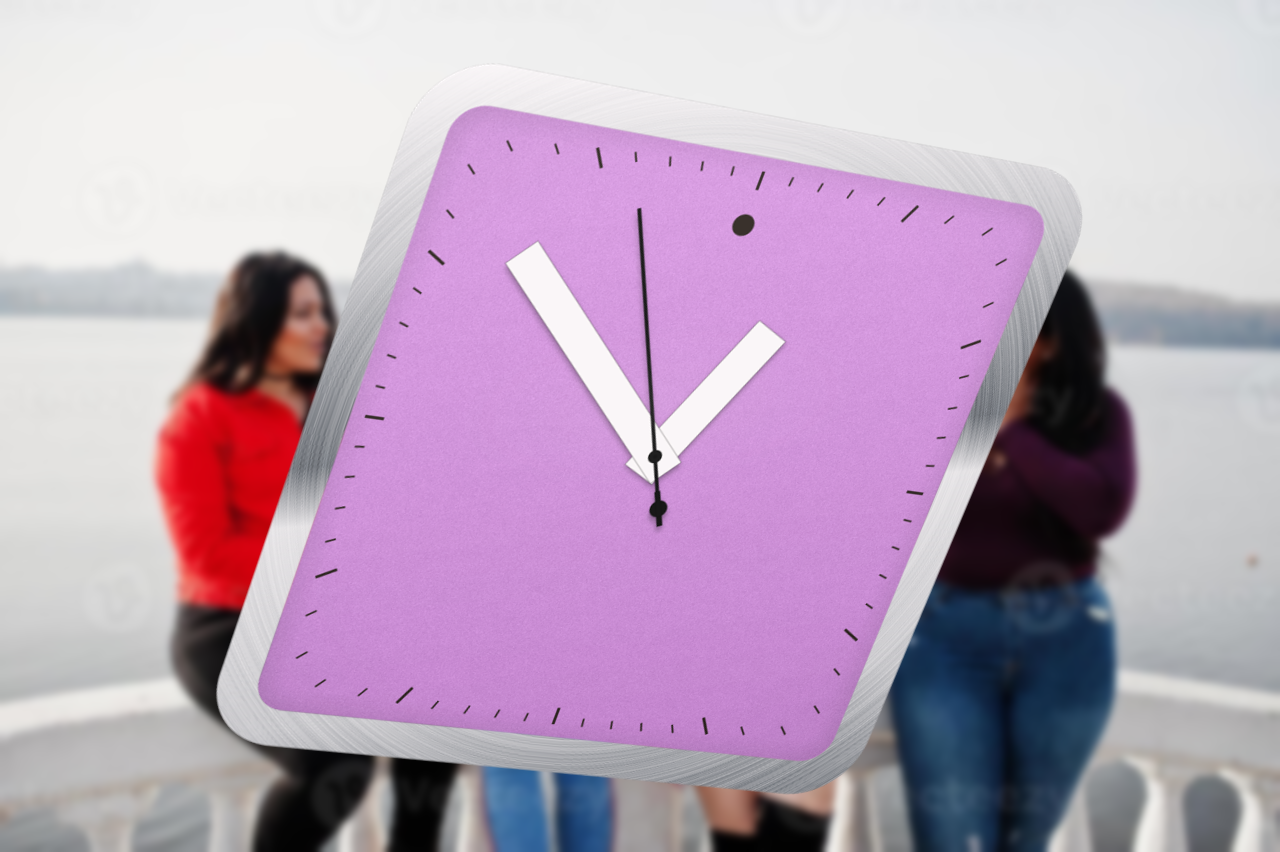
12.51.56
